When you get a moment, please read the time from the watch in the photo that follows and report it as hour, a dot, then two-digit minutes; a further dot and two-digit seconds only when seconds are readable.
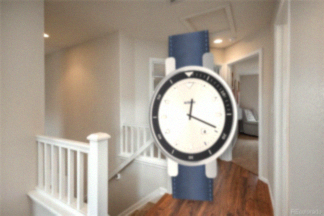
12.19
